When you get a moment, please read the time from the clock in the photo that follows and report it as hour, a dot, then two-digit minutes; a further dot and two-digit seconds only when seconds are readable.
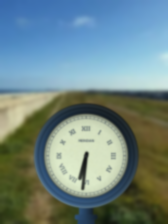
6.31
